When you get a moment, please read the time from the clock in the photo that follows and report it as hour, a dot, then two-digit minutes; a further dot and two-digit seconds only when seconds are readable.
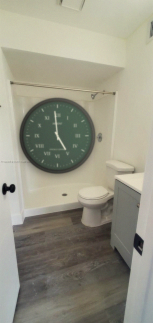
4.59
